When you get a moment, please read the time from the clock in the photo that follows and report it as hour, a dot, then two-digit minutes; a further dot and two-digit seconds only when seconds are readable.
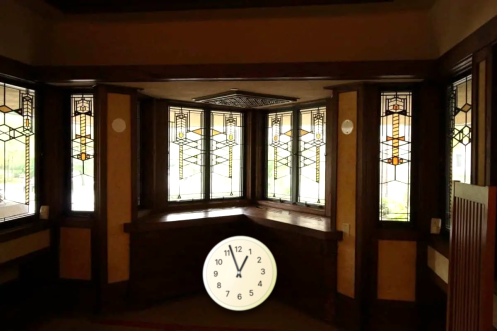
12.57
